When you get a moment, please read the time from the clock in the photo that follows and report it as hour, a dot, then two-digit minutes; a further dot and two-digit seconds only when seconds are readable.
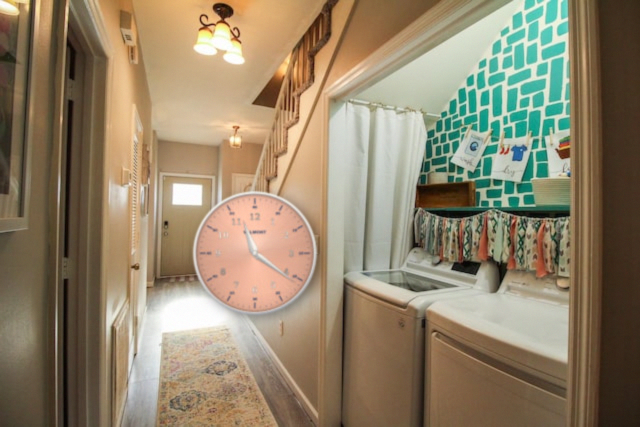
11.21
